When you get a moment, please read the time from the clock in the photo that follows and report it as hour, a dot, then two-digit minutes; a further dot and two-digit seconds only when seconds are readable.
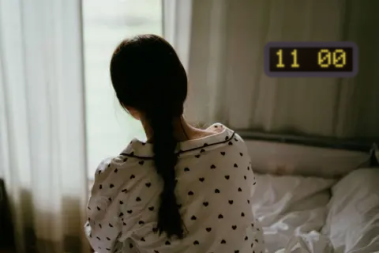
11.00
